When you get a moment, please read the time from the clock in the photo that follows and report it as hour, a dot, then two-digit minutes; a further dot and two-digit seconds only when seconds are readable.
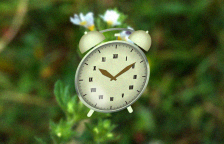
10.09
